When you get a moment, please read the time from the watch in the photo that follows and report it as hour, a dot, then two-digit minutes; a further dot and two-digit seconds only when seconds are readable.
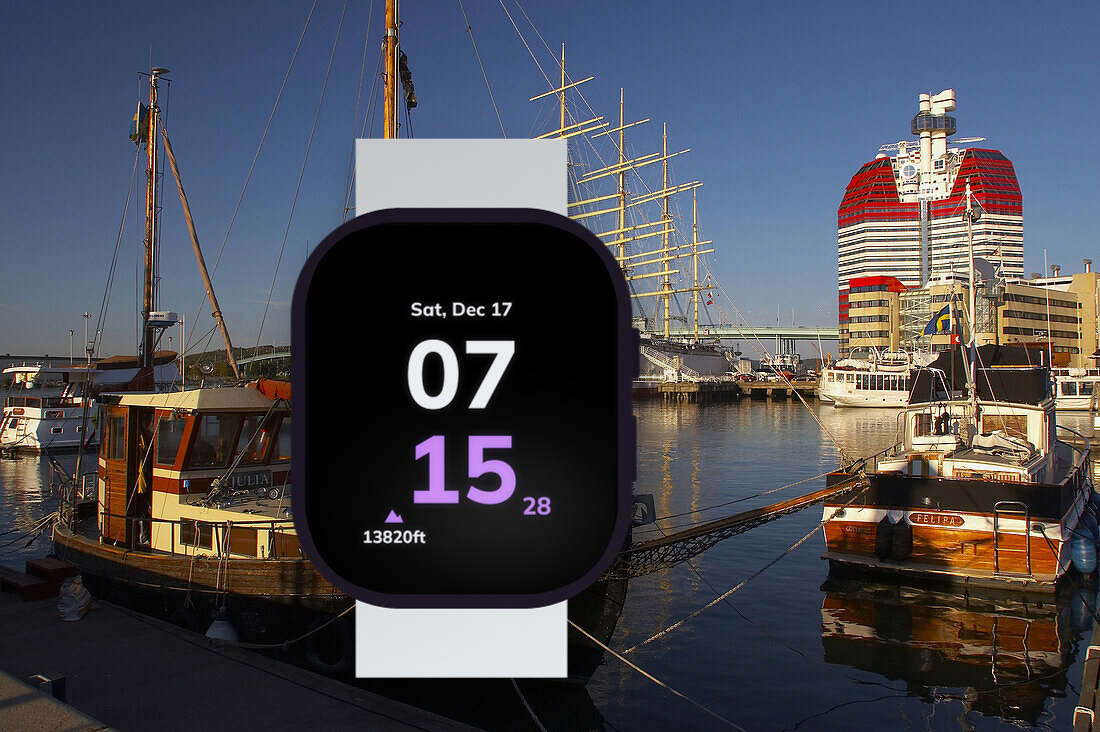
7.15.28
